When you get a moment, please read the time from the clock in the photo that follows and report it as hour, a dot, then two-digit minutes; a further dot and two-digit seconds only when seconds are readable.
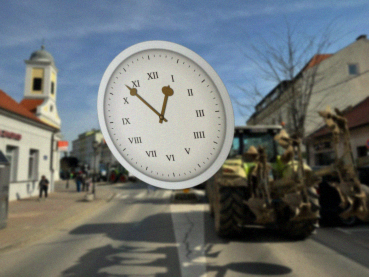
12.53
